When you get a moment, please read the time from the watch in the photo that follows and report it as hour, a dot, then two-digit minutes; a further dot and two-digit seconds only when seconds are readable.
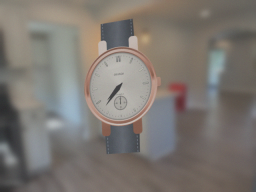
7.37
